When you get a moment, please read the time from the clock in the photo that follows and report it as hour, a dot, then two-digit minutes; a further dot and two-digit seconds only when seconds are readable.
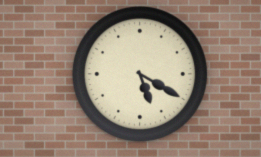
5.20
